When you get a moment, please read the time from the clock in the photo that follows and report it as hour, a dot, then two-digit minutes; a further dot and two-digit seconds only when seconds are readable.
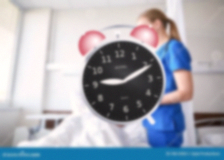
9.11
